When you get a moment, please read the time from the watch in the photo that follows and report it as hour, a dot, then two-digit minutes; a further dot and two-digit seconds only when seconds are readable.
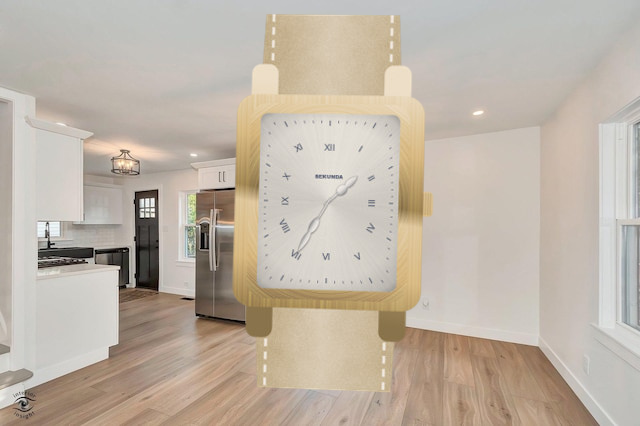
1.35
